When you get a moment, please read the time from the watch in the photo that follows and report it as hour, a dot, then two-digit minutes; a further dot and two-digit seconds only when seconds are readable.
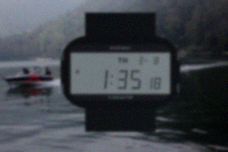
1.35.18
